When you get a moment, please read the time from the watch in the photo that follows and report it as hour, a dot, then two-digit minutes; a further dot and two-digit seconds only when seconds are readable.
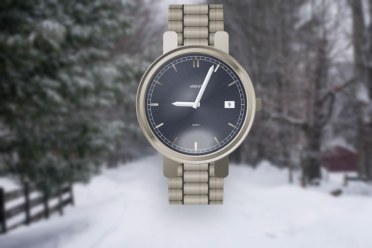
9.04
